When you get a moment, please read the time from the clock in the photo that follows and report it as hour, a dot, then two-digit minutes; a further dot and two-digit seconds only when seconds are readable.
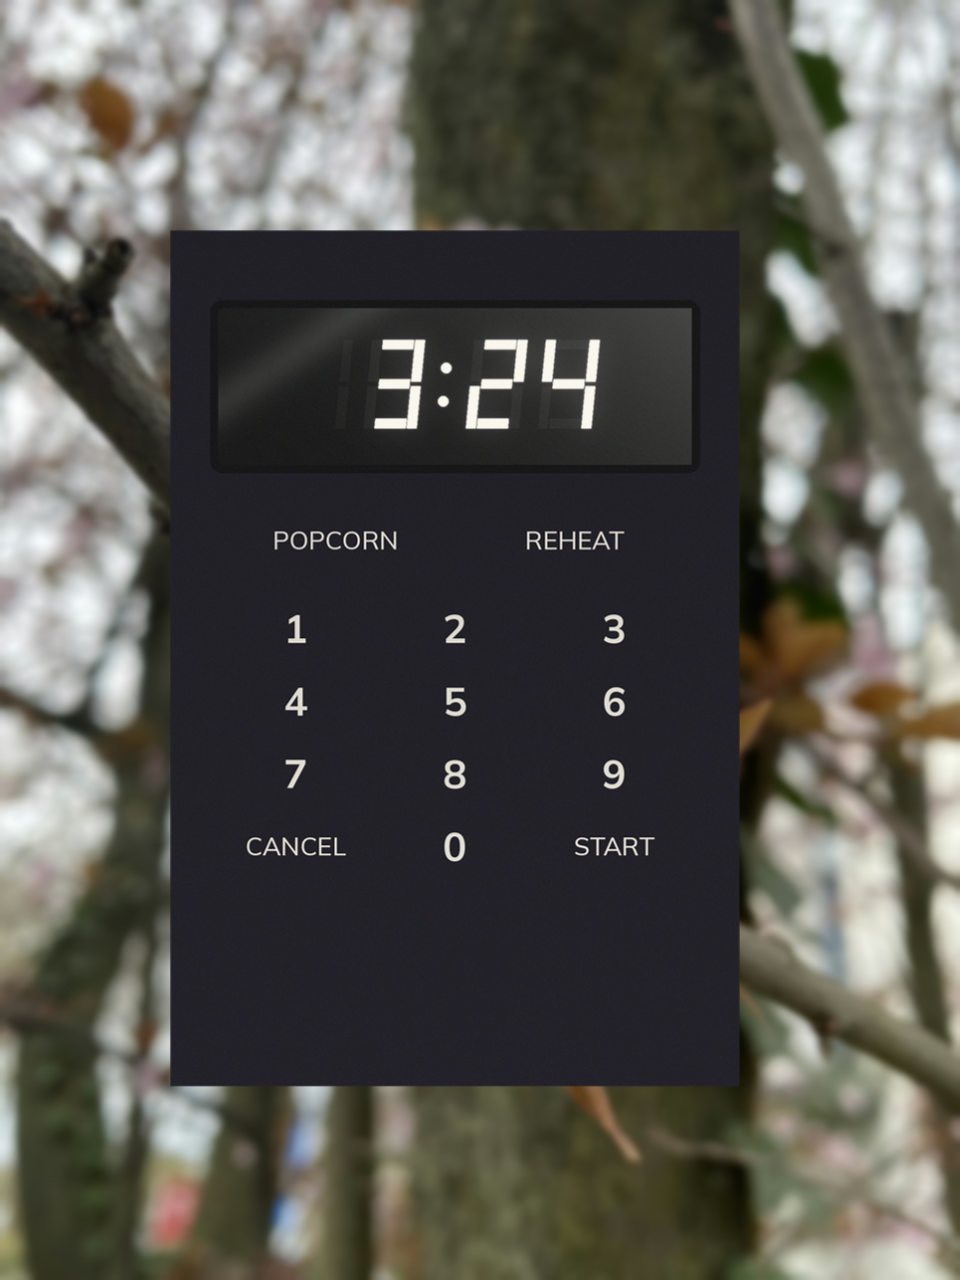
3.24
